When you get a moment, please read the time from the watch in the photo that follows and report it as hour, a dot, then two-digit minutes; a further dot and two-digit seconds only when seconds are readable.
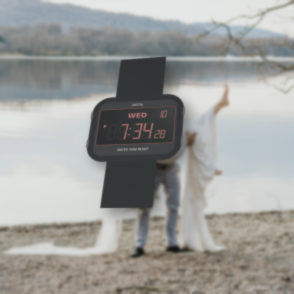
7.34
